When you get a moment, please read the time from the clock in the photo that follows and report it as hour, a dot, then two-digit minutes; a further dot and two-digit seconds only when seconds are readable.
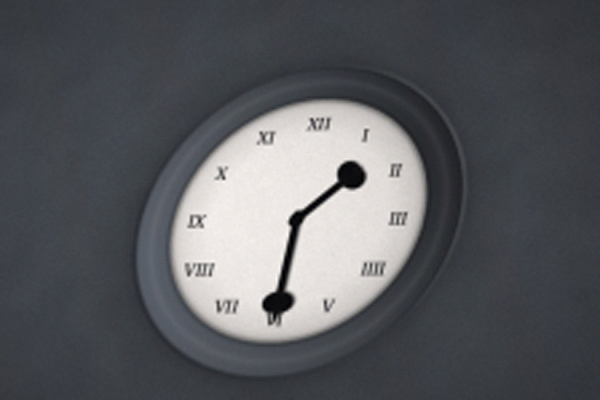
1.30
